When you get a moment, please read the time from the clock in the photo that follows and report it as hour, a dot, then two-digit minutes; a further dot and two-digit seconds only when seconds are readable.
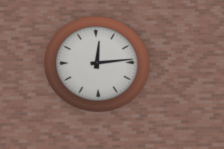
12.14
